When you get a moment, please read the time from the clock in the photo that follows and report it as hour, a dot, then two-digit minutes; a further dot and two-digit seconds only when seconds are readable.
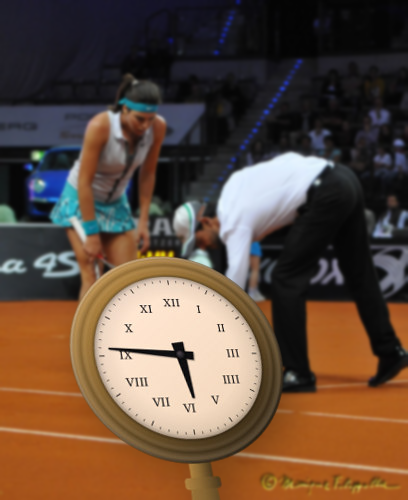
5.46
